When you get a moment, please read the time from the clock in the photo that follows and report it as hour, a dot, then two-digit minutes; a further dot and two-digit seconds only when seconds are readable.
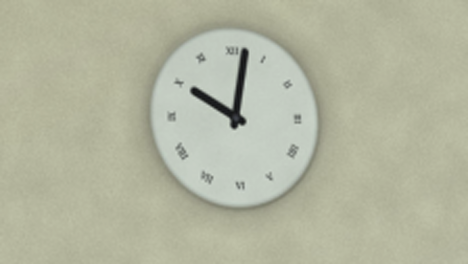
10.02
